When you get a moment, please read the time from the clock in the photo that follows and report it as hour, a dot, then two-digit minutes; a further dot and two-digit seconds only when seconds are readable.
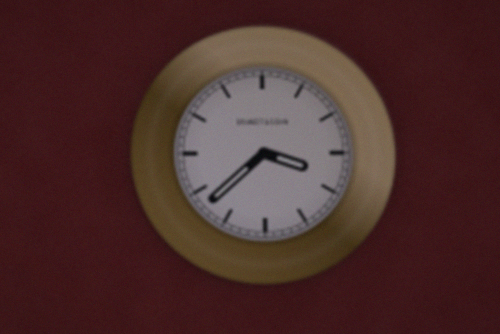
3.38
